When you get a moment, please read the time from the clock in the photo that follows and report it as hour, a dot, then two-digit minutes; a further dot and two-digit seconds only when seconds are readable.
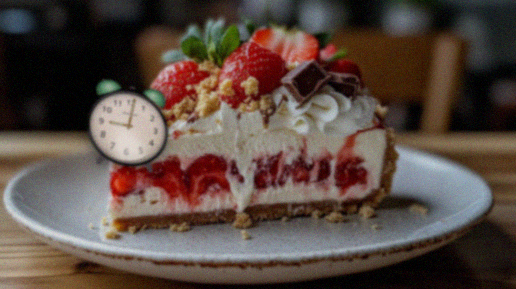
9.01
